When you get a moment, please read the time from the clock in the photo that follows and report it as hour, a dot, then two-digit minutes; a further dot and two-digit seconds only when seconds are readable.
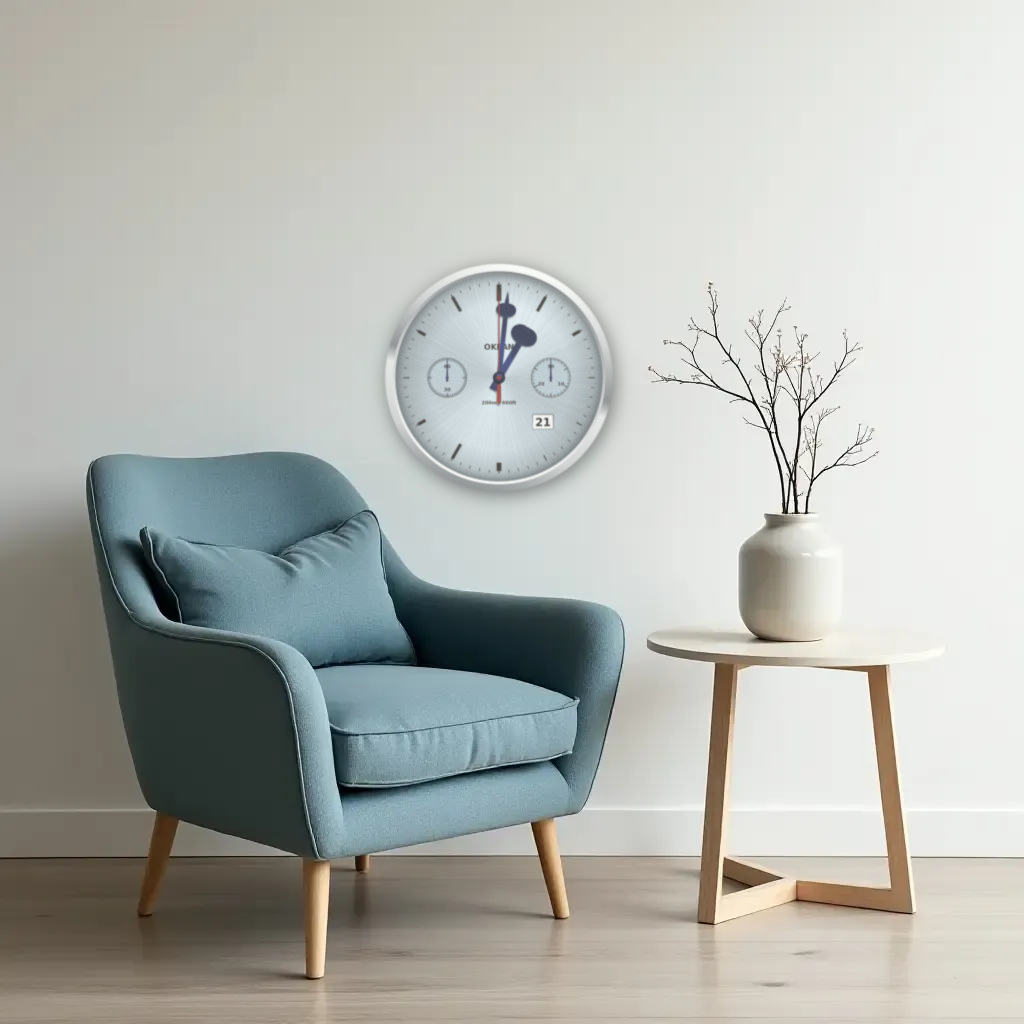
1.01
